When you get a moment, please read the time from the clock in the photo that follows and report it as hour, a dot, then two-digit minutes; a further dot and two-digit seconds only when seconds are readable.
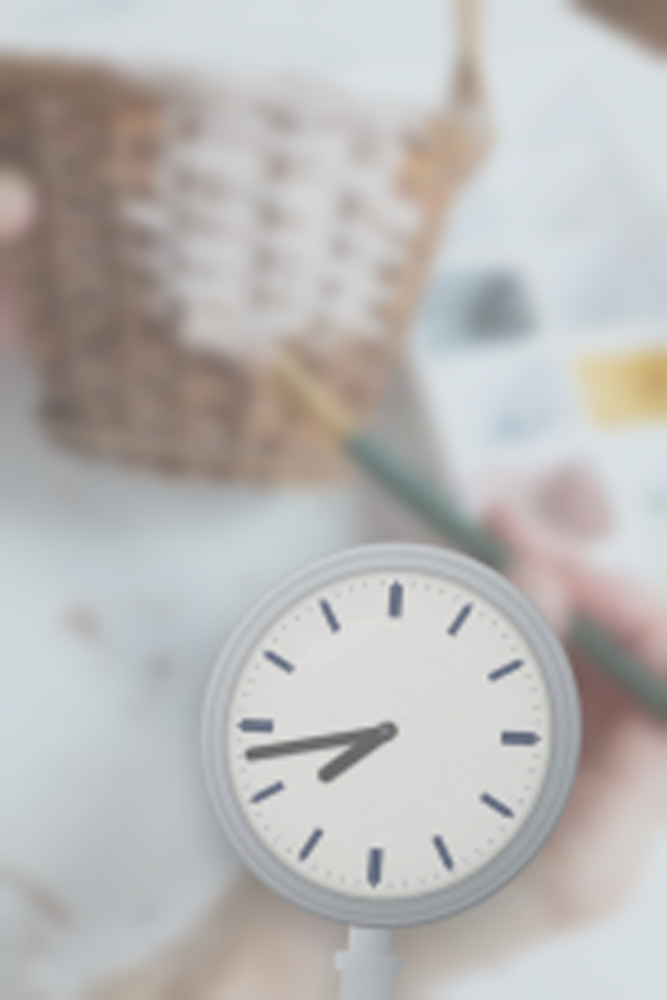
7.43
